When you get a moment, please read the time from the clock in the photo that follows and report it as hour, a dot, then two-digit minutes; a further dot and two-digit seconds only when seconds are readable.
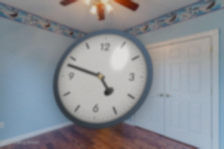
4.48
